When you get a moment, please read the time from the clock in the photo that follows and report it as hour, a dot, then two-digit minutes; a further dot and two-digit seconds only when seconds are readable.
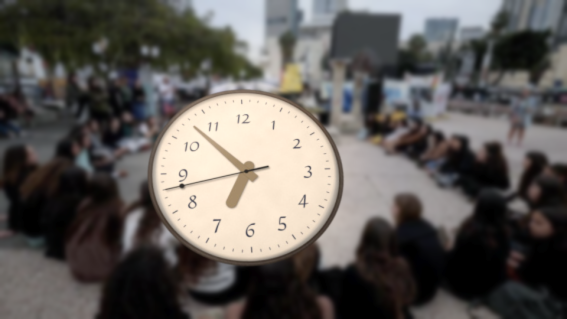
6.52.43
